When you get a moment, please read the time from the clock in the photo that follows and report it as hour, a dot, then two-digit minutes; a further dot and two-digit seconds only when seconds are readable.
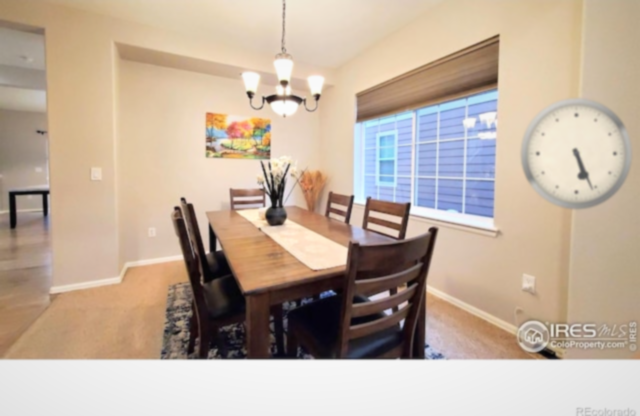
5.26
